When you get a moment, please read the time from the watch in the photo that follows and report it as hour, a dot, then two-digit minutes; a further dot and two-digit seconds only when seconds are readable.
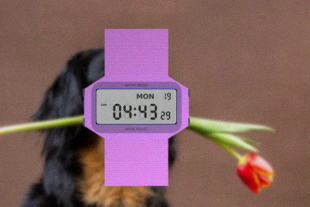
4.43.29
